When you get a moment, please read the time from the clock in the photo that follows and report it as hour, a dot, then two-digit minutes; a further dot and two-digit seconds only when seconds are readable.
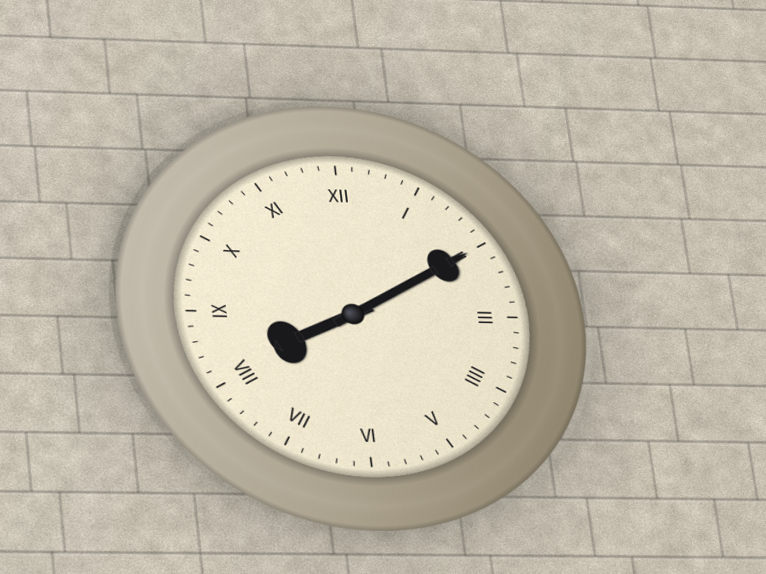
8.10
